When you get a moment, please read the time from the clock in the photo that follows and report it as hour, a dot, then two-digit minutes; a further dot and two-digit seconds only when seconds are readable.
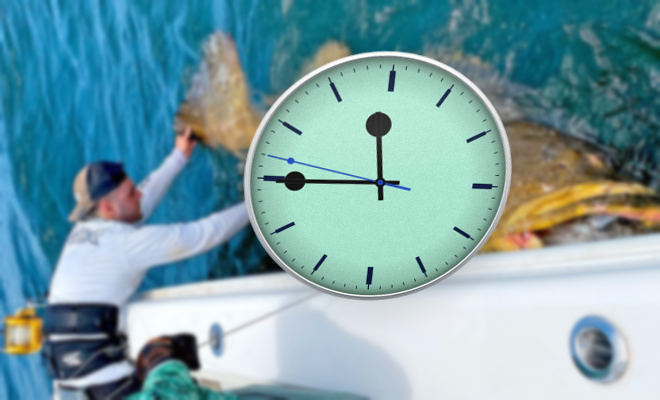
11.44.47
